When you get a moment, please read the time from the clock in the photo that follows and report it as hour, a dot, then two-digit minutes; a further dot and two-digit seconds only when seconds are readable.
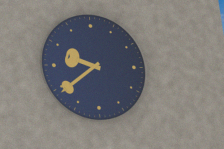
9.39
